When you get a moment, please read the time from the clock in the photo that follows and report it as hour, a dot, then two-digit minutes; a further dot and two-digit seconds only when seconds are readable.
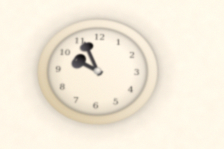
9.56
